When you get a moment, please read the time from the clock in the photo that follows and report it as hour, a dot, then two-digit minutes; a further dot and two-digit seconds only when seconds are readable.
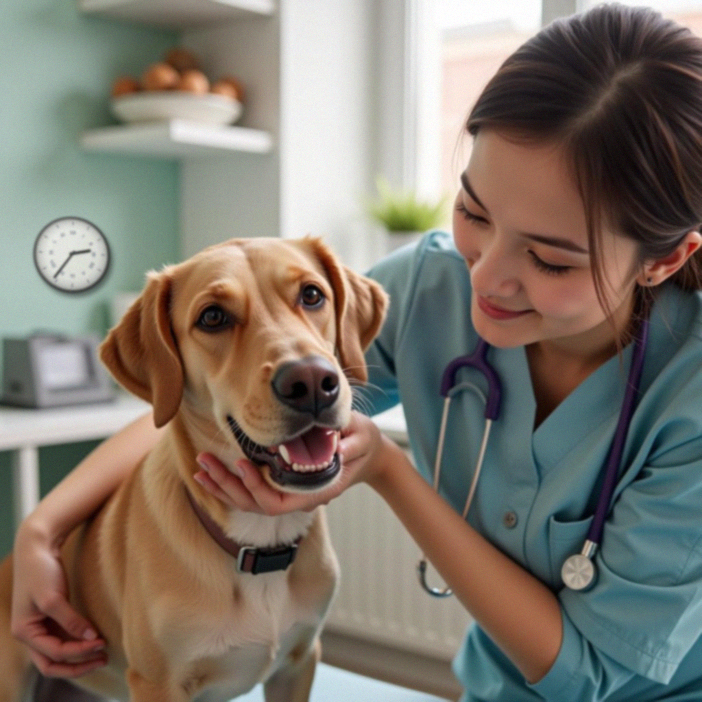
2.36
